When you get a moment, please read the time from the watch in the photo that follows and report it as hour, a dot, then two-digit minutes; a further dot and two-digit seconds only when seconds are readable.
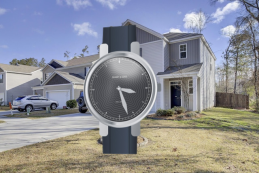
3.27
